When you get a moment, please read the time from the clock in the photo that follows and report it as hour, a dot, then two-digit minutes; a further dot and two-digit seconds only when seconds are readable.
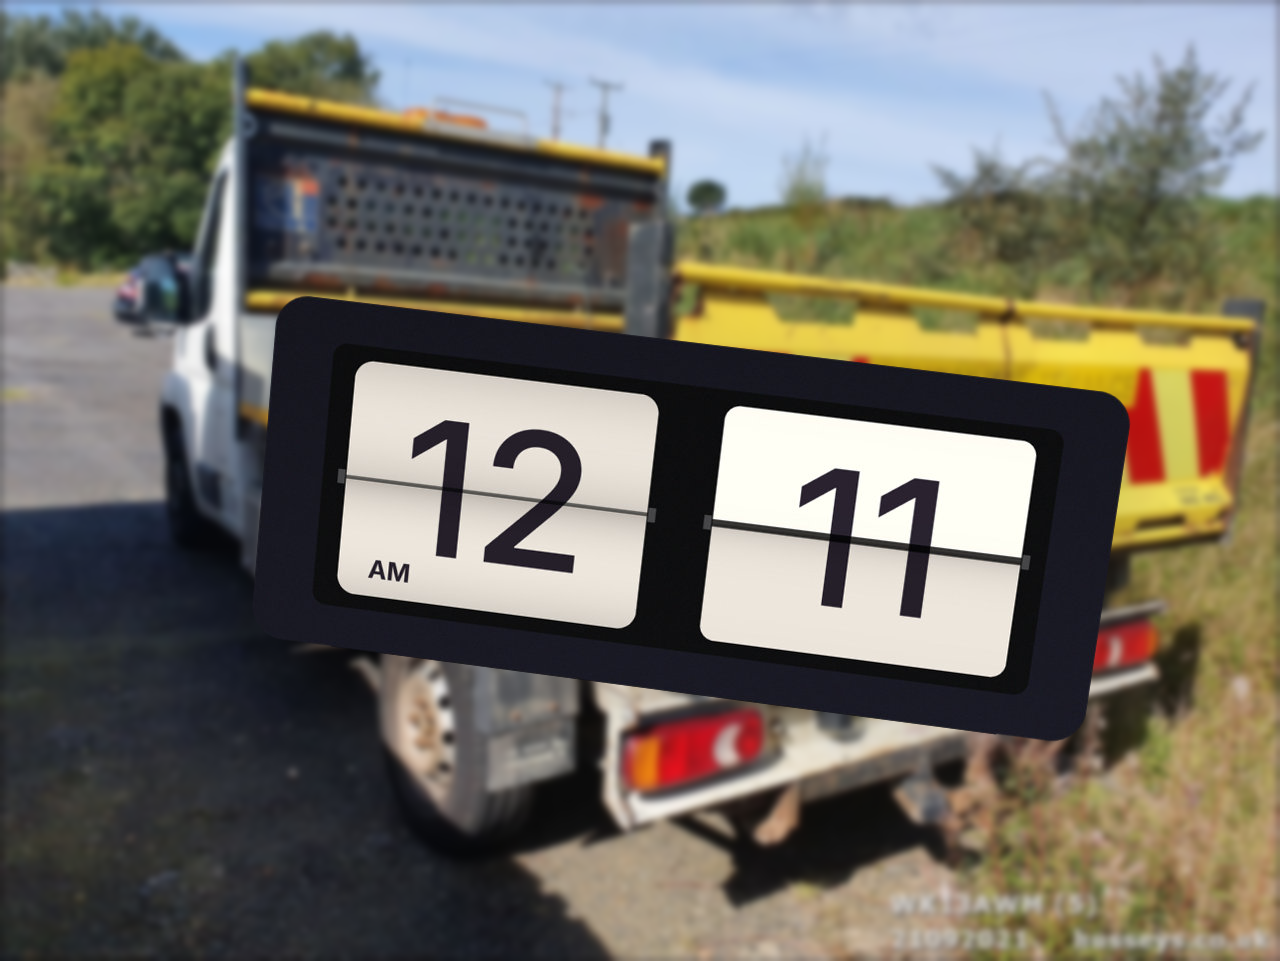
12.11
